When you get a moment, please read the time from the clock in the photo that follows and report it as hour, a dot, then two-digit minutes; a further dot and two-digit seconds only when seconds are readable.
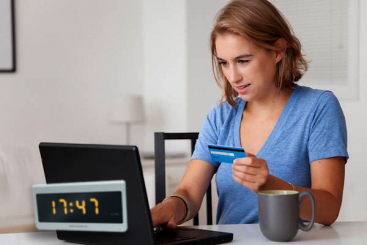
17.47
